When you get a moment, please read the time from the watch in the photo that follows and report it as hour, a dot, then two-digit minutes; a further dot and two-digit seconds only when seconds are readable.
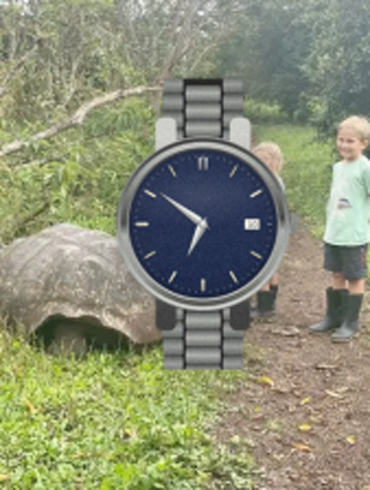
6.51
